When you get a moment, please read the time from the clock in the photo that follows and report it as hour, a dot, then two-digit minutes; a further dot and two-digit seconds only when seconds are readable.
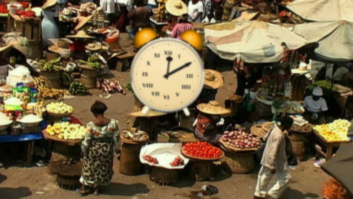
12.10
